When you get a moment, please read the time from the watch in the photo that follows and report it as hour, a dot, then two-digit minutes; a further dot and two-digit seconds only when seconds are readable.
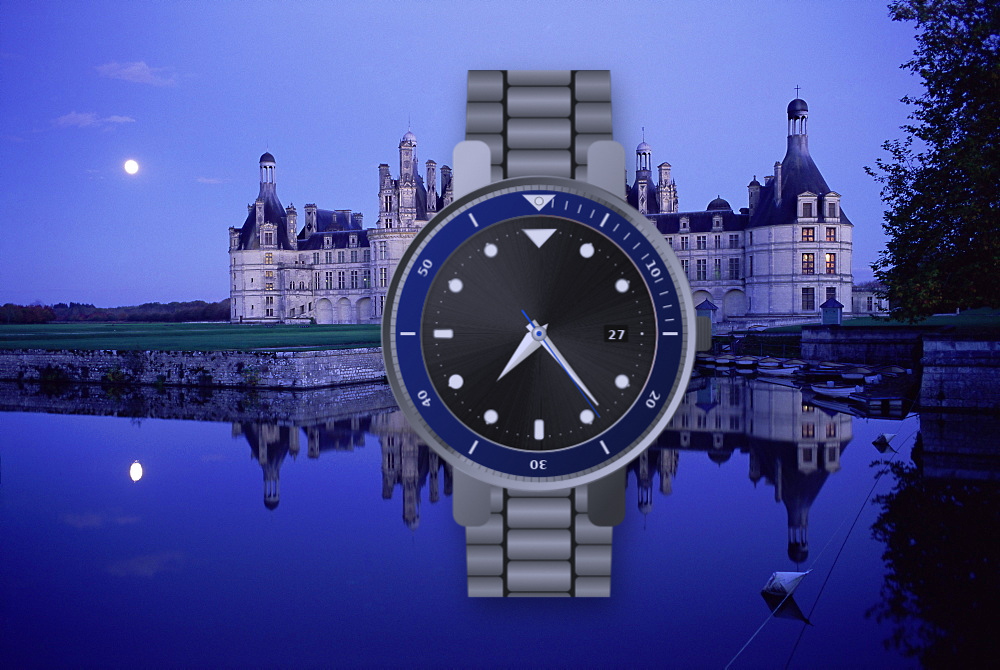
7.23.24
